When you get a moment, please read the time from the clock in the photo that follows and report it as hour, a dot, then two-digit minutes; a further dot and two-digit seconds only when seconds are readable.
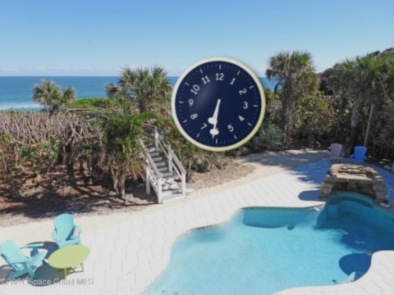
6.31
